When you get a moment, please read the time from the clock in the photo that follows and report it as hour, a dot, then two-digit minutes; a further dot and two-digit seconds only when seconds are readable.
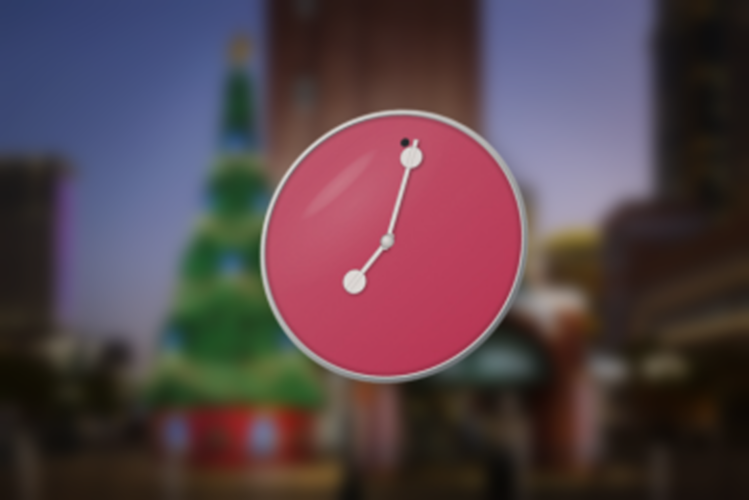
7.01
